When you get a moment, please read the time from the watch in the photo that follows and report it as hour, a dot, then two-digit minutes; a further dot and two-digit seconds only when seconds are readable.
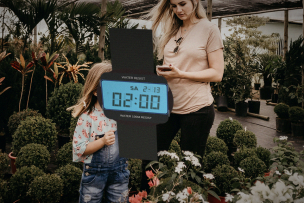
2.00
